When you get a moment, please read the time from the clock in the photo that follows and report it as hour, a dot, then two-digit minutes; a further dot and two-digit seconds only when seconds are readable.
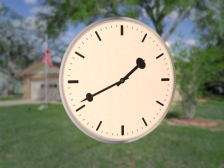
1.41
